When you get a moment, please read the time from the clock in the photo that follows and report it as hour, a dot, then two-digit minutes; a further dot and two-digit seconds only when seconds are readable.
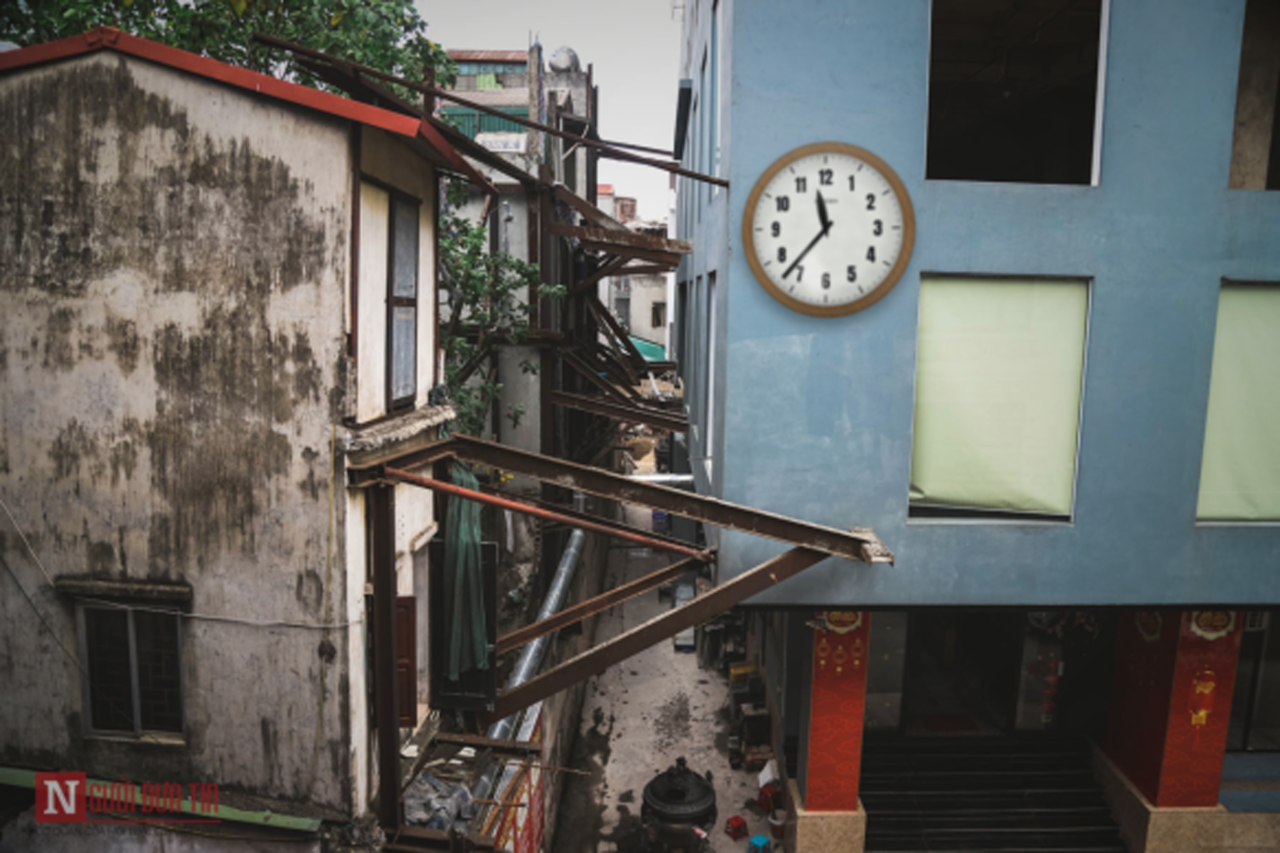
11.37
